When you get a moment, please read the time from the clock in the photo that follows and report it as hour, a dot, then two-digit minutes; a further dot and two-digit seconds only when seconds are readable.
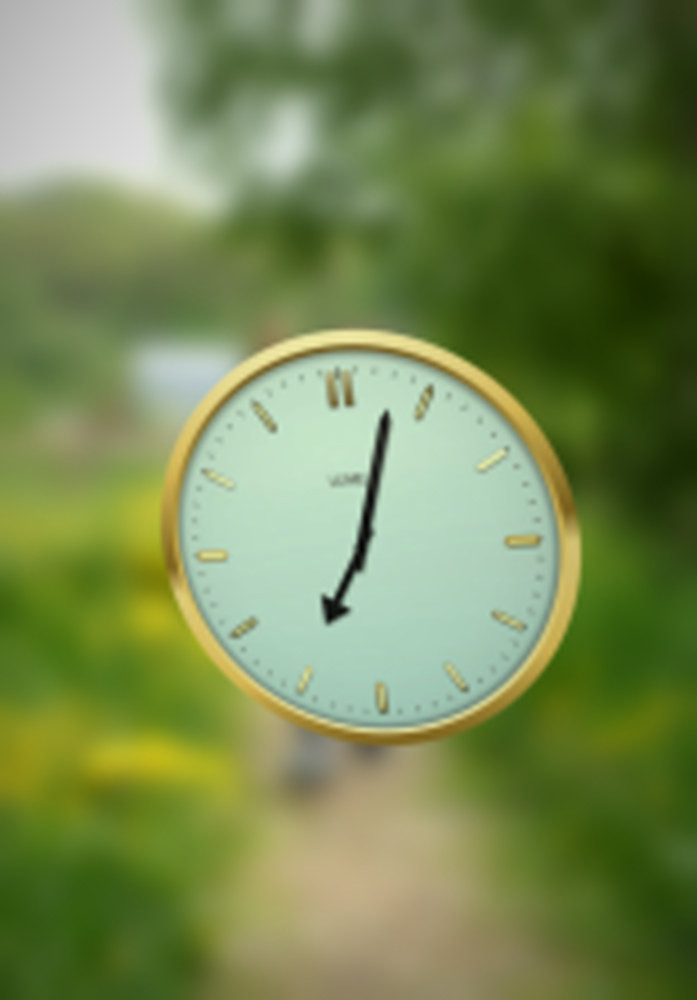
7.03
